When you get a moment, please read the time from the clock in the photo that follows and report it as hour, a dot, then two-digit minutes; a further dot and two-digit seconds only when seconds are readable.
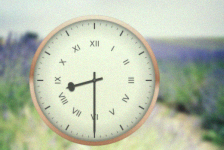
8.30
